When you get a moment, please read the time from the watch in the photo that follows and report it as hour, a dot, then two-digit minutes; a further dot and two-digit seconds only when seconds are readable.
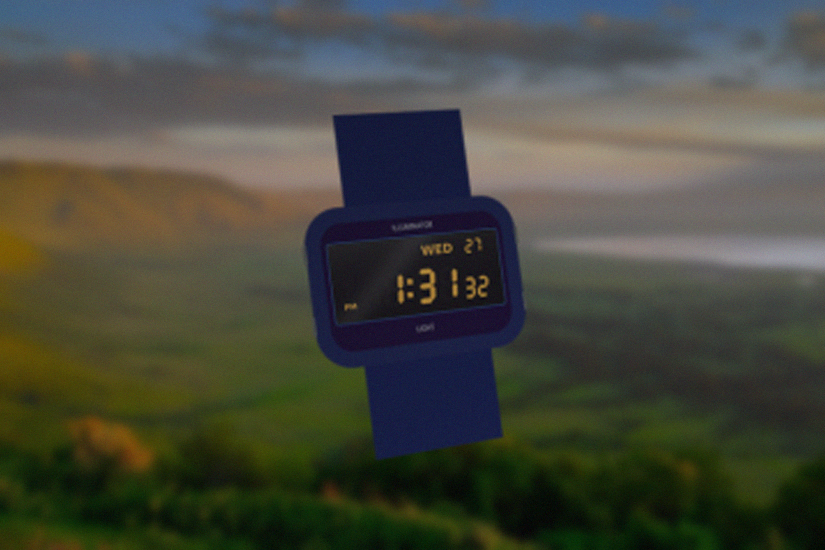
1.31.32
